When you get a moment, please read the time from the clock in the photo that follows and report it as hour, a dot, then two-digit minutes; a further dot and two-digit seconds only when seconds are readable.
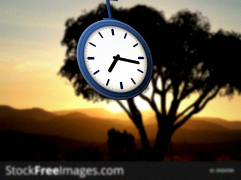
7.17
